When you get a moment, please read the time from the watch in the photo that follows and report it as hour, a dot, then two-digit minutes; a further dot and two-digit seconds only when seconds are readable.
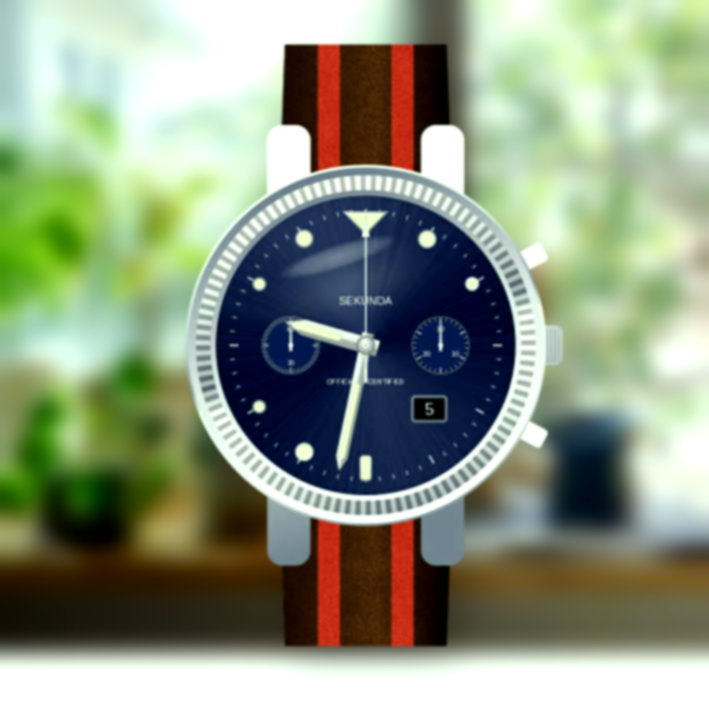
9.32
